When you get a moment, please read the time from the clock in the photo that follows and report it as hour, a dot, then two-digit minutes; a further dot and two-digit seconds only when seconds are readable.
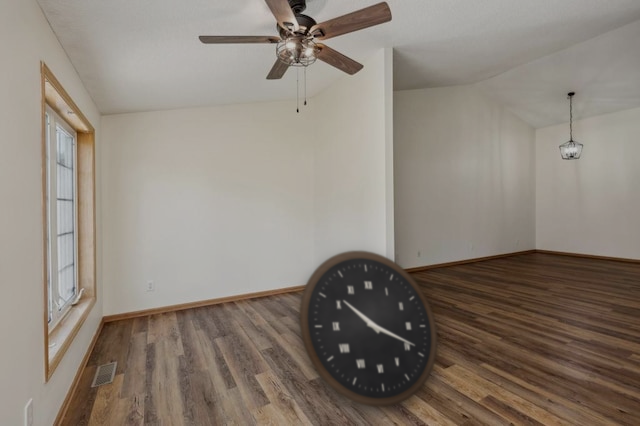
10.19
